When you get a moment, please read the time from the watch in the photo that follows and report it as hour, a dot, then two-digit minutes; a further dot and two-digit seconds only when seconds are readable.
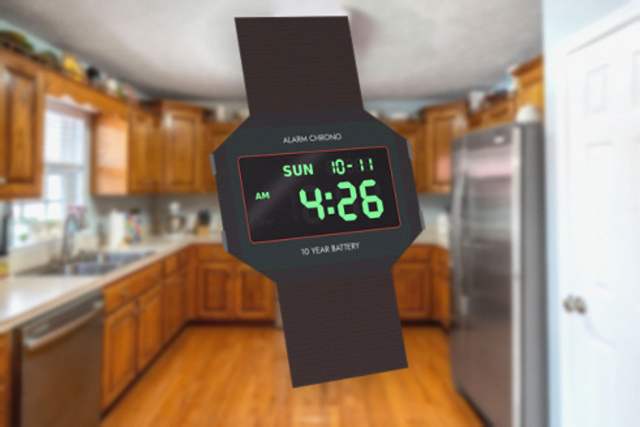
4.26
